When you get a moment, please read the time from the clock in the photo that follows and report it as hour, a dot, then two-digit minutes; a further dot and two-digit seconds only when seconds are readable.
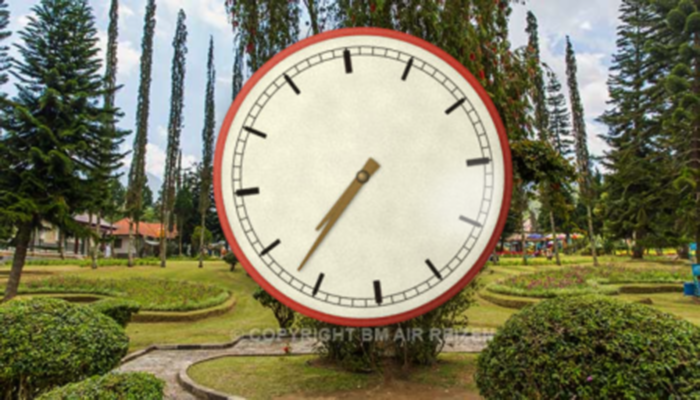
7.37
